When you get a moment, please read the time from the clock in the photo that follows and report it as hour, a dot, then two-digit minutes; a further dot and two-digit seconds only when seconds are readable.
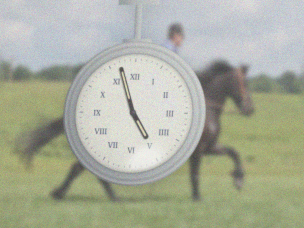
4.57
